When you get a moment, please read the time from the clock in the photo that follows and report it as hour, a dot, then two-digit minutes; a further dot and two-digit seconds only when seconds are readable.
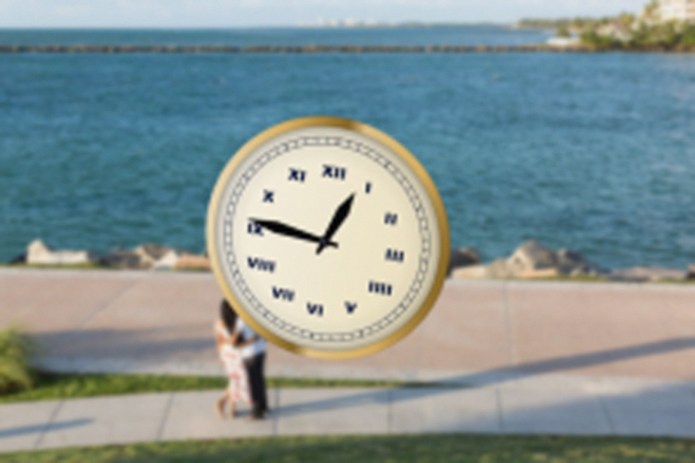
12.46
